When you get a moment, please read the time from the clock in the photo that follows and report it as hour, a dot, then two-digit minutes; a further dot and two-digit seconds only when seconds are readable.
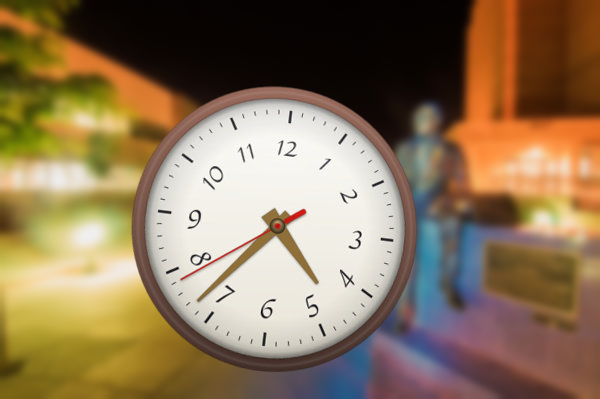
4.36.39
